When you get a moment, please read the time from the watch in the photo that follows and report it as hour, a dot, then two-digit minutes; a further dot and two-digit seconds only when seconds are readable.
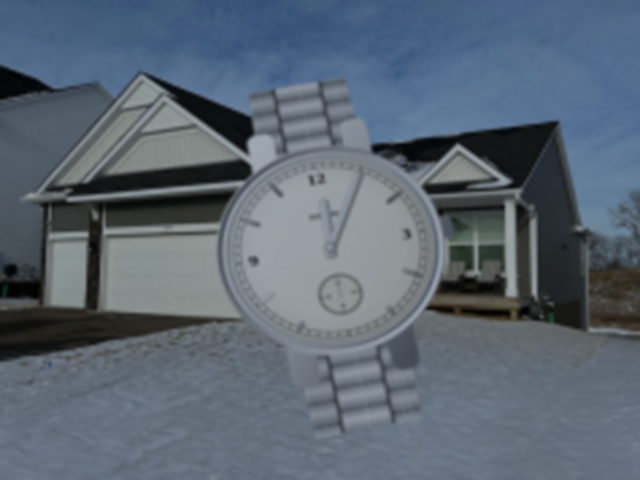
12.05
